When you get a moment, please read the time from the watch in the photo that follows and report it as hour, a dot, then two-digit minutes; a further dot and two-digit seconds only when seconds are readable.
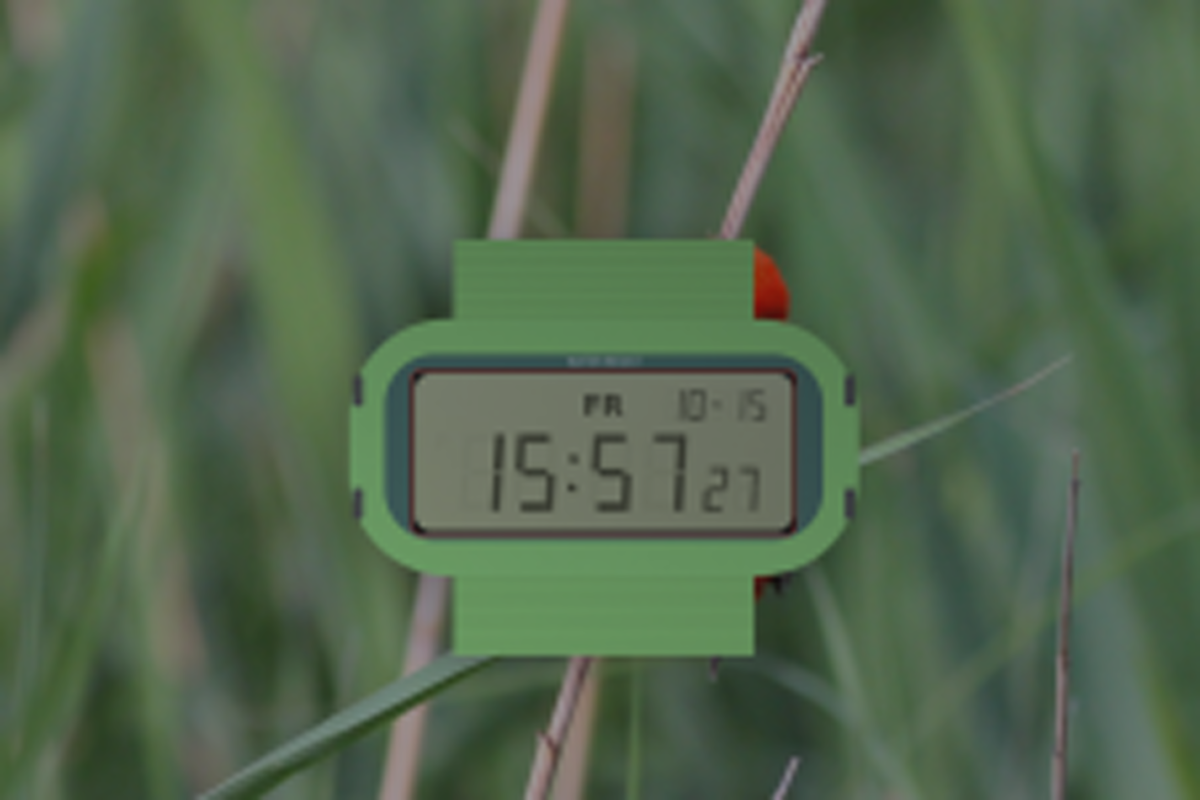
15.57.27
